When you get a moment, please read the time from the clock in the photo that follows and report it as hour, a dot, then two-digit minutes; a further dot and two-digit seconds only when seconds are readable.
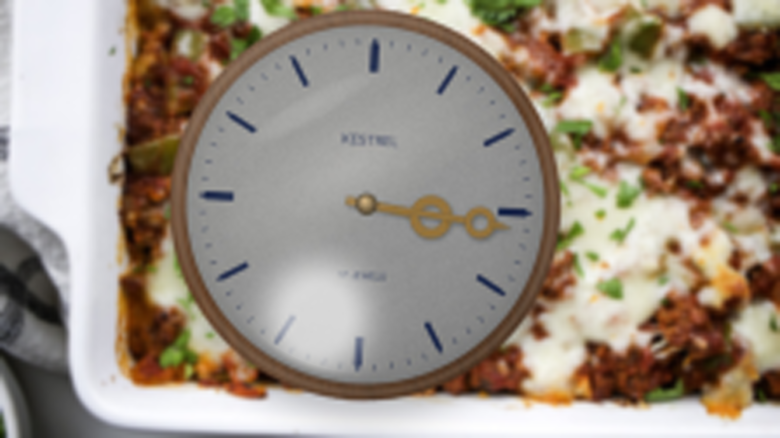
3.16
